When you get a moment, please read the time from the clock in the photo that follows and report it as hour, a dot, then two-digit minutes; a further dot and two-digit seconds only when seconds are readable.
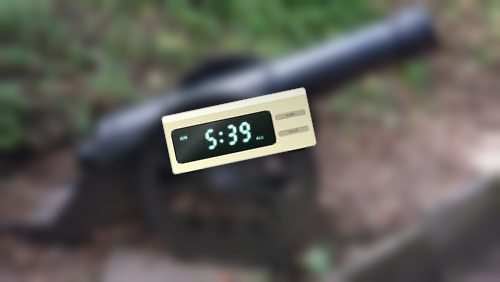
5.39
